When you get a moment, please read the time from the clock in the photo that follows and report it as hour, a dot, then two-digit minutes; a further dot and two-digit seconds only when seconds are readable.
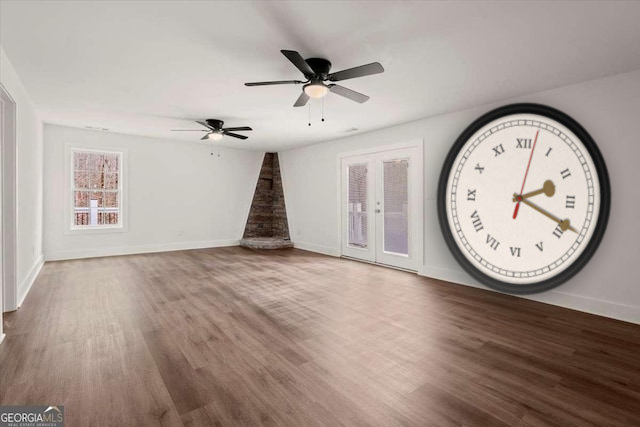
2.19.02
